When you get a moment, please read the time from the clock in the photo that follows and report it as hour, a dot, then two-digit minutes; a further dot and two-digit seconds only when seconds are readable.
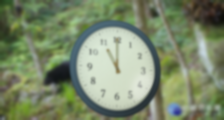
11.00
